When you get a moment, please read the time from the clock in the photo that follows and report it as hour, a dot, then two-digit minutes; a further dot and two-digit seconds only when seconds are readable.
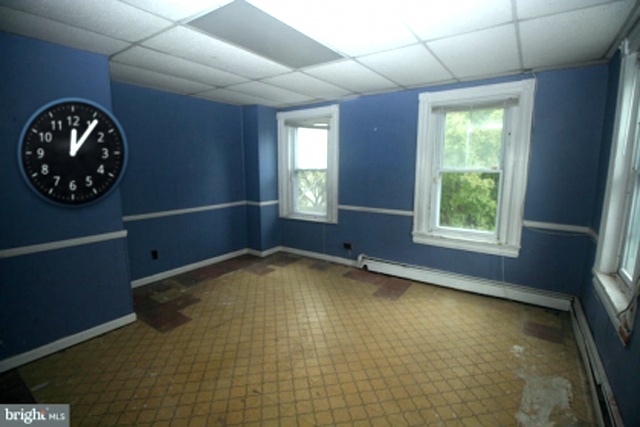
12.06
